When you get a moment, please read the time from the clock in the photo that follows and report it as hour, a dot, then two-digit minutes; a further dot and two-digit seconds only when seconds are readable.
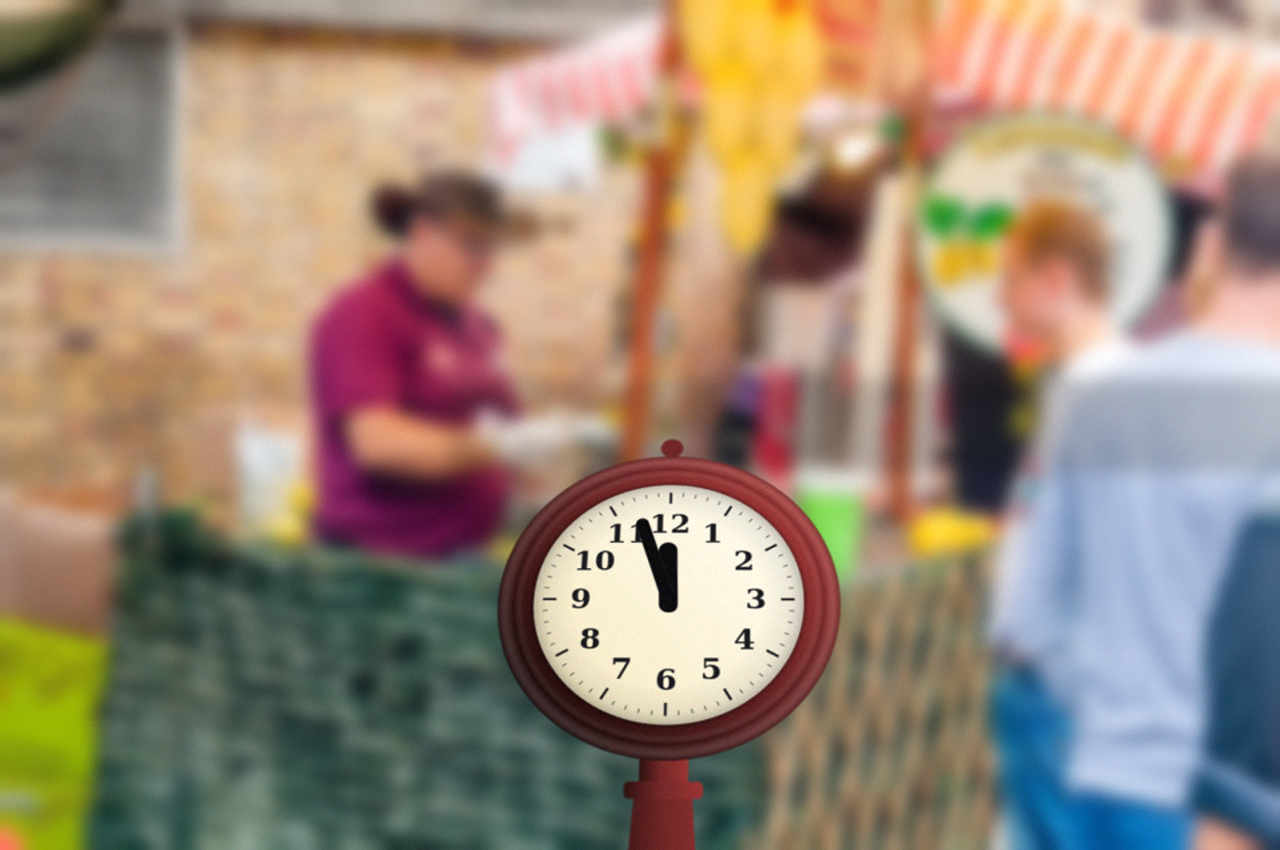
11.57
